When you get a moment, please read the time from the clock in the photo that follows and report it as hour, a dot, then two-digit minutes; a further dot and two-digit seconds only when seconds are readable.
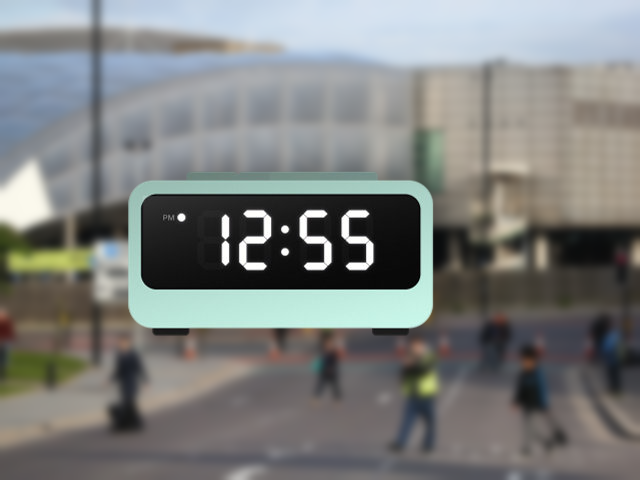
12.55
